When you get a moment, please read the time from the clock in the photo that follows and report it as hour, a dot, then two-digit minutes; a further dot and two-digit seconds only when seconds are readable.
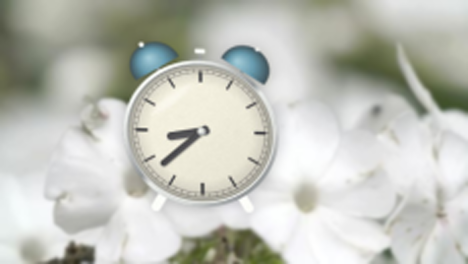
8.38
